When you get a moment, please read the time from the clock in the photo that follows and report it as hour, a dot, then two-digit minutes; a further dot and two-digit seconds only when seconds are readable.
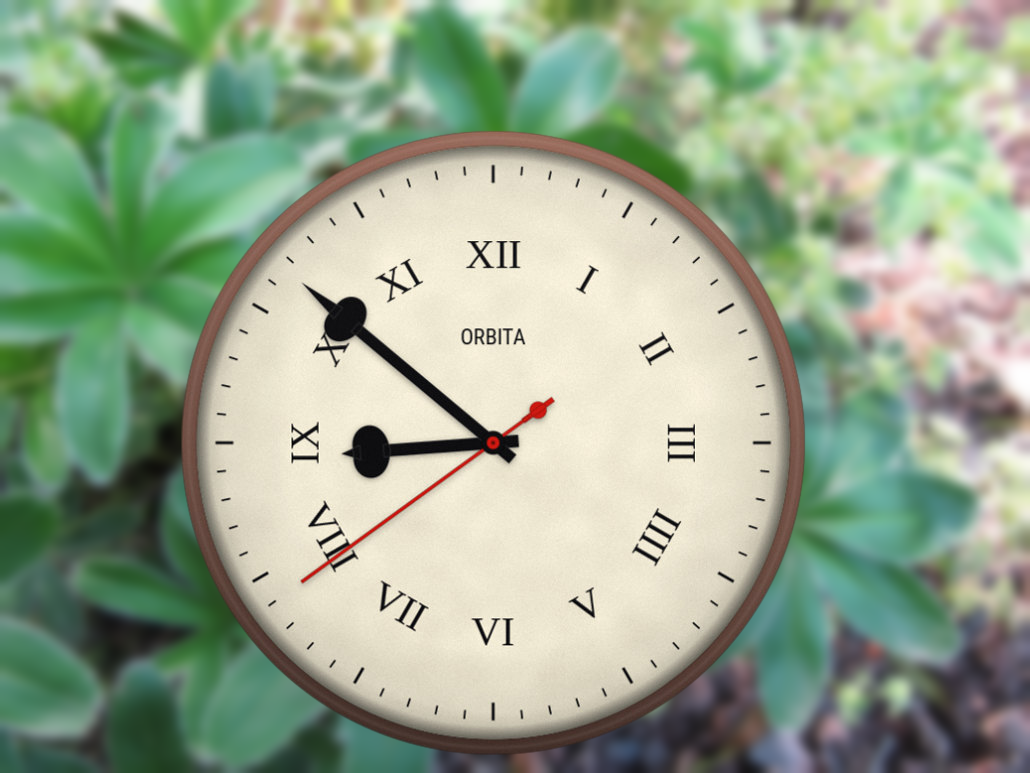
8.51.39
